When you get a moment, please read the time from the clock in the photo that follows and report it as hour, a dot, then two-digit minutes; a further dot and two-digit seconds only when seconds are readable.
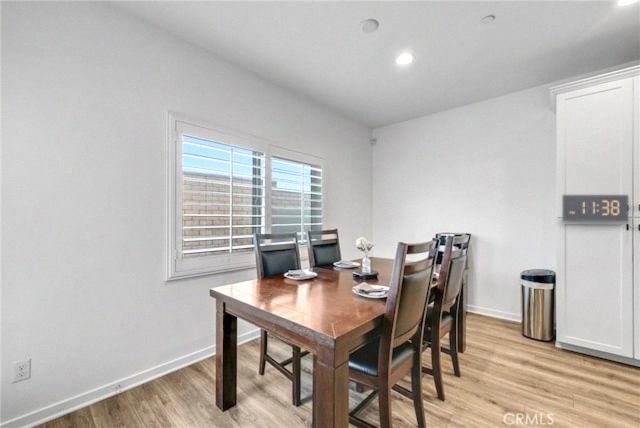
11.38
